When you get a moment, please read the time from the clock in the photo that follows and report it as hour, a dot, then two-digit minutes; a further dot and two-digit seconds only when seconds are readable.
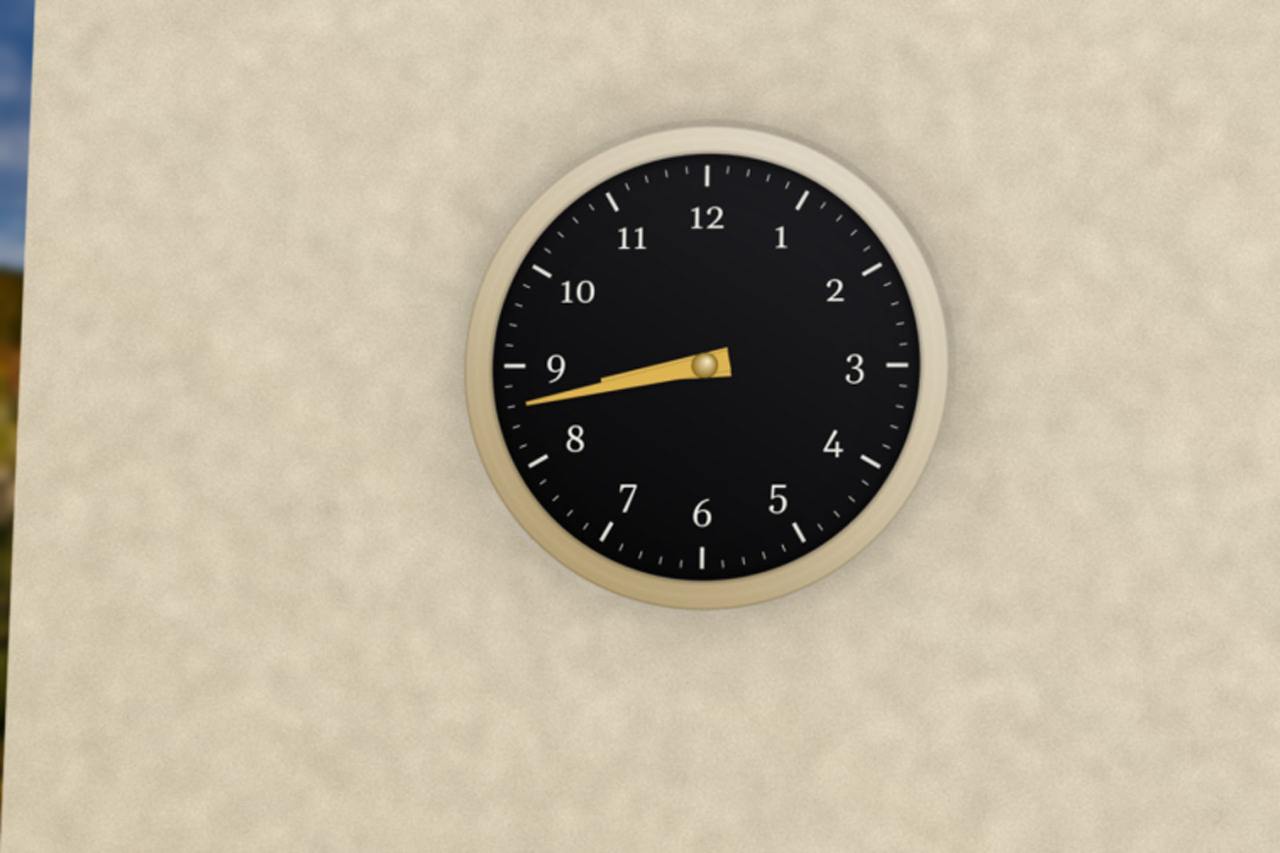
8.43
